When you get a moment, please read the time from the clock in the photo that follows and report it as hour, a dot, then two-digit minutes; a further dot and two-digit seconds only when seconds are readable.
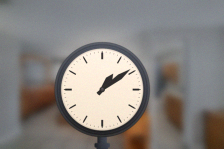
1.09
